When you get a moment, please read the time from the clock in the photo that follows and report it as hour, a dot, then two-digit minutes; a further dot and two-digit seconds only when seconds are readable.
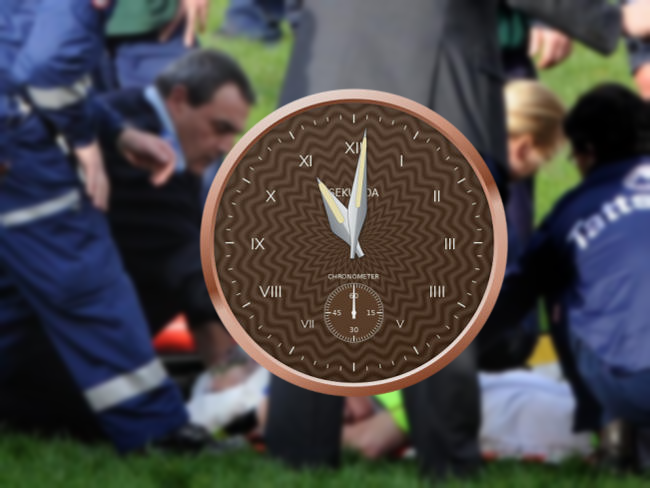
11.01
